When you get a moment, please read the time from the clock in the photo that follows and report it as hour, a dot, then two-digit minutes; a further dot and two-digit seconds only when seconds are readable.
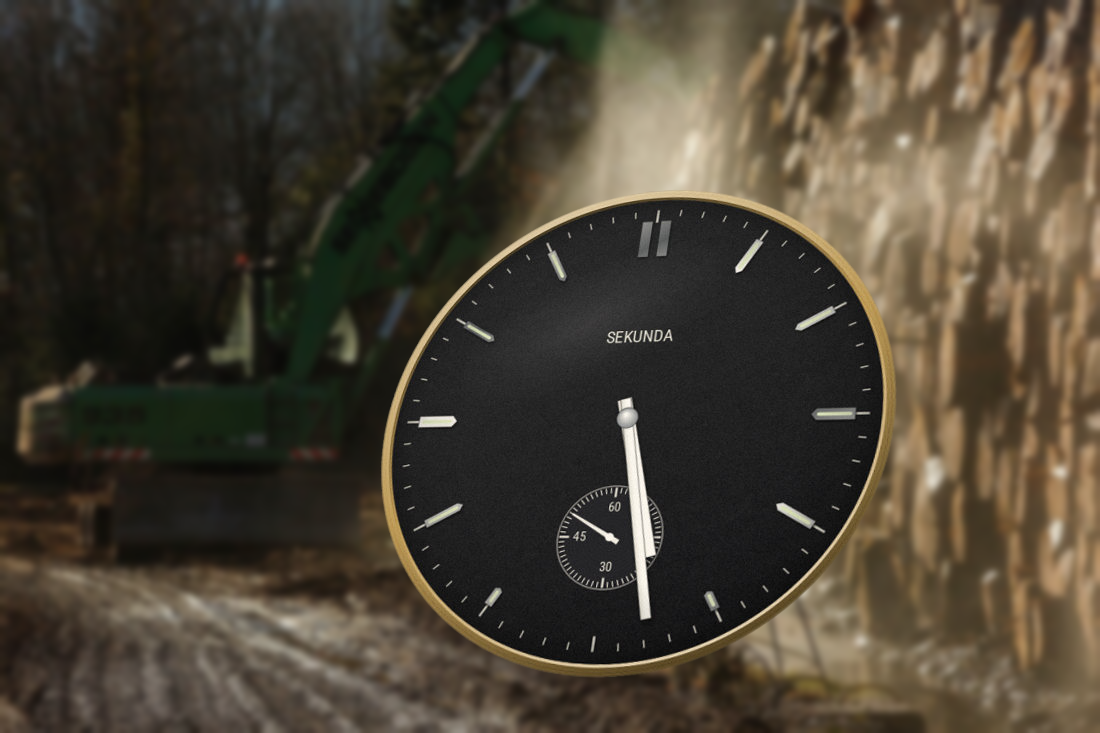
5.27.50
